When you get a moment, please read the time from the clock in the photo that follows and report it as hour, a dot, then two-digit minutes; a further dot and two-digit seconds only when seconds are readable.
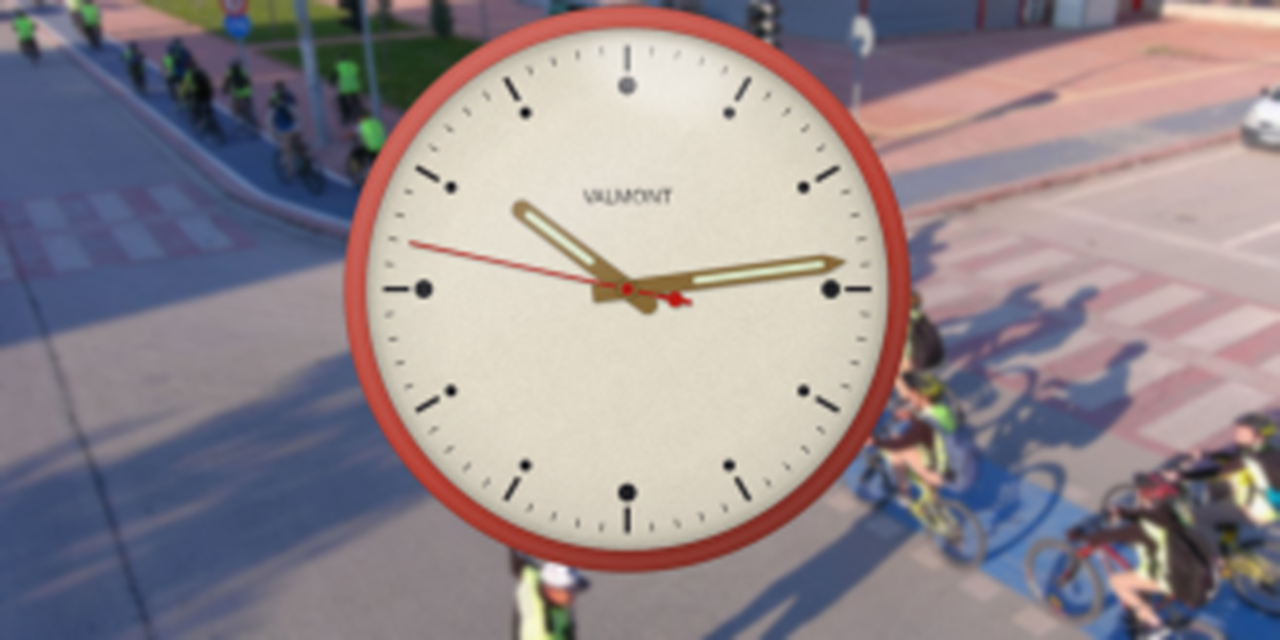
10.13.47
